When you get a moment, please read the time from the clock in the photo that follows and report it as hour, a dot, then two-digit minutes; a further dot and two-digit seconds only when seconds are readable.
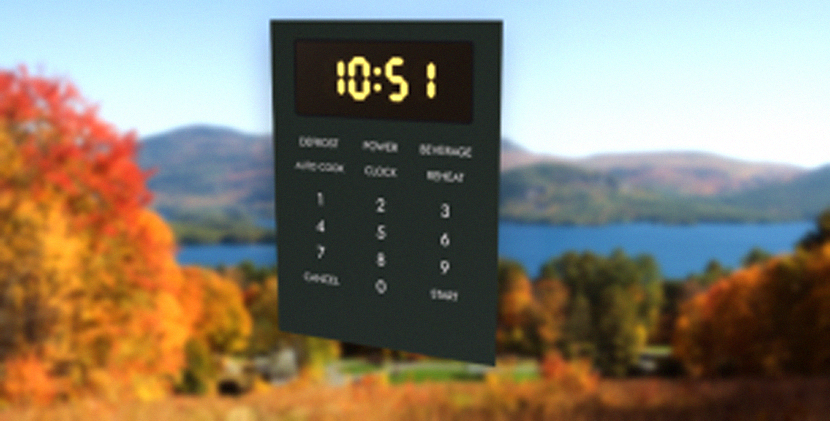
10.51
